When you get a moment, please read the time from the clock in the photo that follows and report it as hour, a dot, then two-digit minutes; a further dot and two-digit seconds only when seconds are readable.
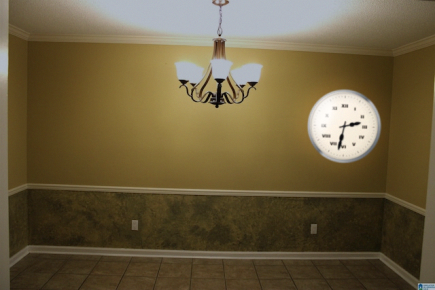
2.32
